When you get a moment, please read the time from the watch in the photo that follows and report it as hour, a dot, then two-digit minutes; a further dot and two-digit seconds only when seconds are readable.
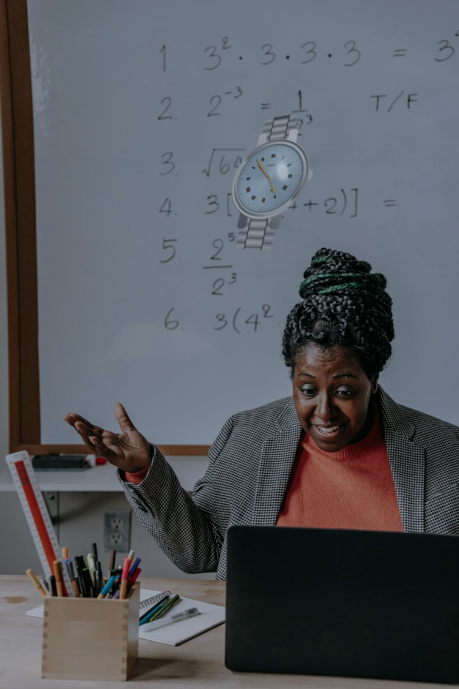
4.53
